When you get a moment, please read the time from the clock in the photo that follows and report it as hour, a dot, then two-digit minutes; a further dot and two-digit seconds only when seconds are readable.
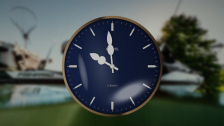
9.59
